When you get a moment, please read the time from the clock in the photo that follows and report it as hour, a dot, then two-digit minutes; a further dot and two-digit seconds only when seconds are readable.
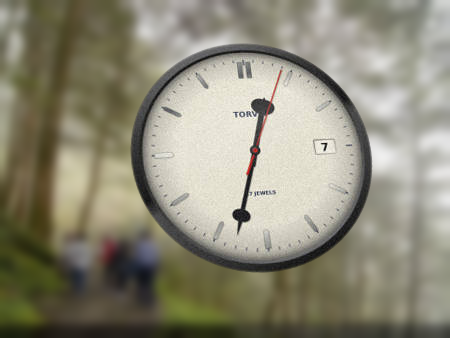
12.33.04
